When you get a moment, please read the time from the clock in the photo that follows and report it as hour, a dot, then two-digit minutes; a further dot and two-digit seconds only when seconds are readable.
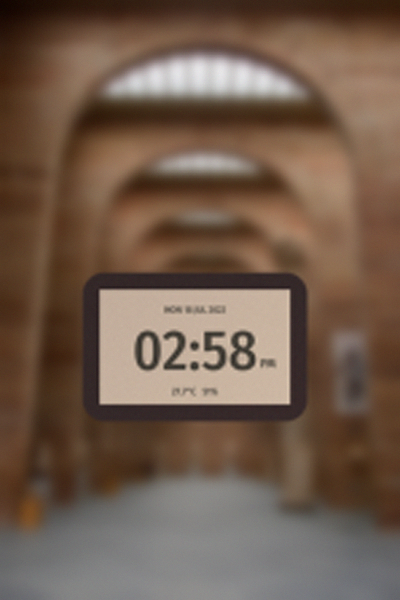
2.58
